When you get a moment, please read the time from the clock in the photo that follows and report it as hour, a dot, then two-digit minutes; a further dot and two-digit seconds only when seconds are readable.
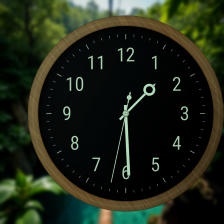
1.29.32
